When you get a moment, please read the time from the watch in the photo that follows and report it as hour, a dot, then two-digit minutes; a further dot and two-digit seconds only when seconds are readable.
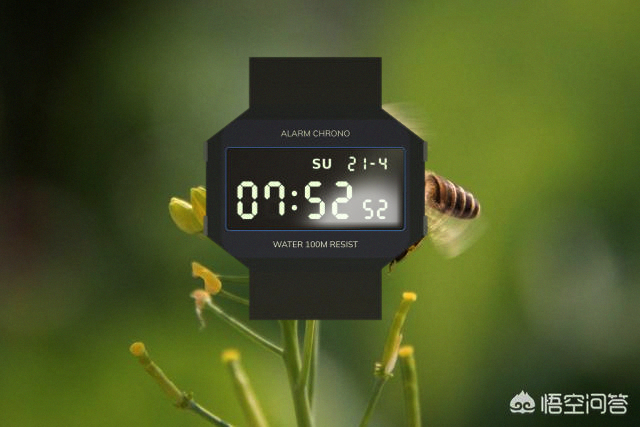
7.52.52
